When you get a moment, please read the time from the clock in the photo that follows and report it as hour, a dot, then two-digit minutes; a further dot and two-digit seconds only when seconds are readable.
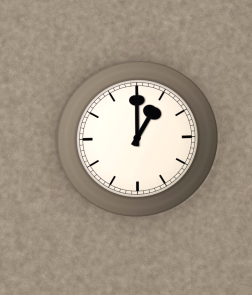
1.00
